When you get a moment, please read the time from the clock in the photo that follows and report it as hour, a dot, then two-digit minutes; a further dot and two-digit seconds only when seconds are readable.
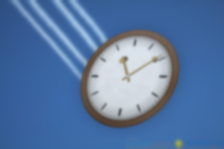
11.09
